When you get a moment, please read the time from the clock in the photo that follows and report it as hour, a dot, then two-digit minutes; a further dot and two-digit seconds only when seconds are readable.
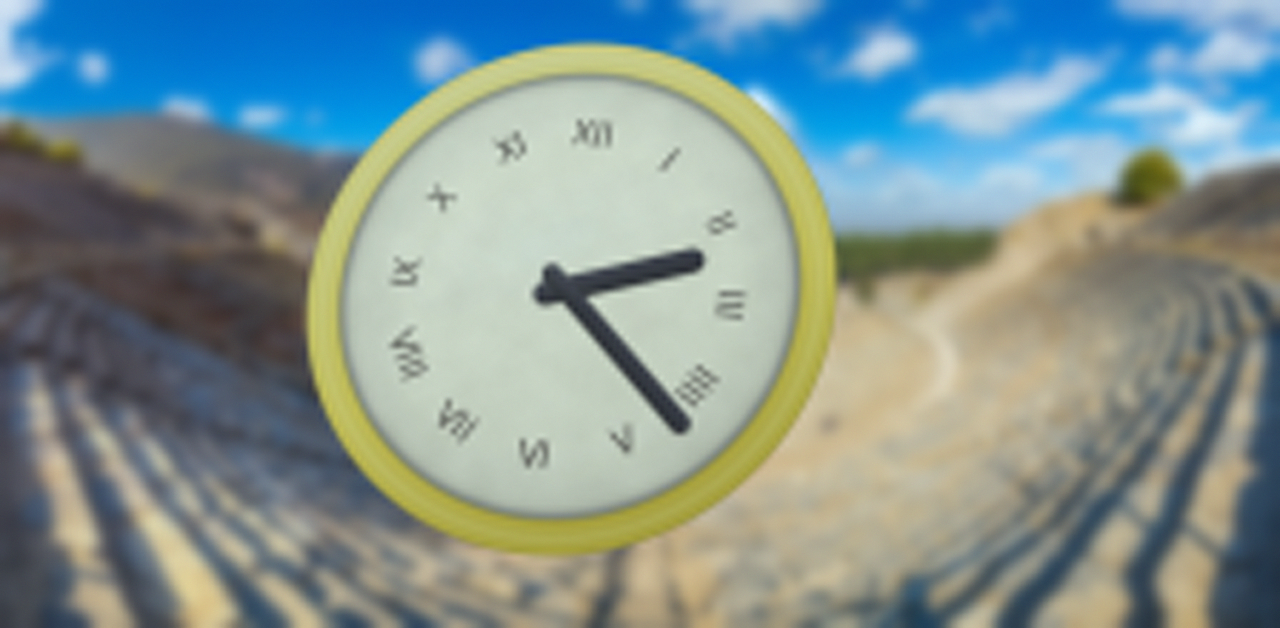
2.22
